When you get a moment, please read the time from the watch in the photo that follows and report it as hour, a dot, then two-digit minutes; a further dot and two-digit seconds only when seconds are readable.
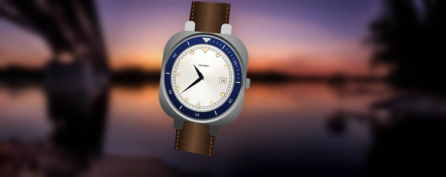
10.38
